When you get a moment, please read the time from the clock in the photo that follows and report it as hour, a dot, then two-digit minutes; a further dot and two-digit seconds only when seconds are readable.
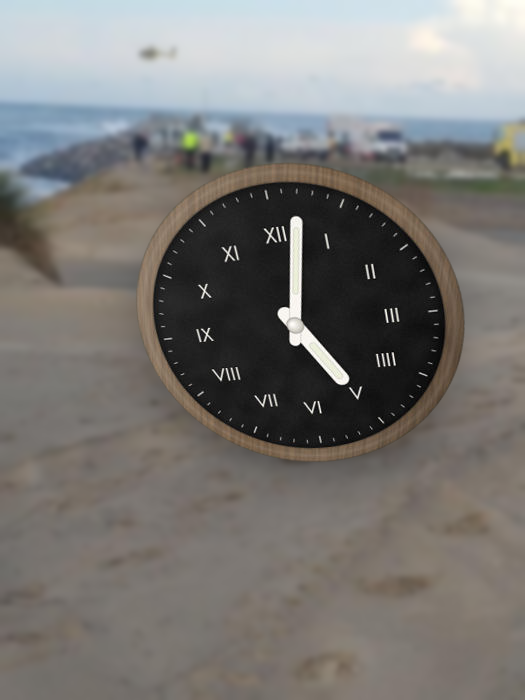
5.02
